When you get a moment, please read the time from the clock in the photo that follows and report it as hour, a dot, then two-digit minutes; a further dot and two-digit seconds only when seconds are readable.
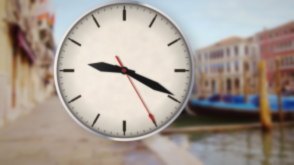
9.19.25
